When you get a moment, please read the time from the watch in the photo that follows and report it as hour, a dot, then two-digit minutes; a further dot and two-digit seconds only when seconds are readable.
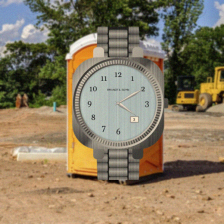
4.10
